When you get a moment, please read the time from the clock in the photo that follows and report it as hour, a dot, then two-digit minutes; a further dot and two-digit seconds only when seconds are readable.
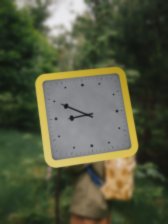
8.50
